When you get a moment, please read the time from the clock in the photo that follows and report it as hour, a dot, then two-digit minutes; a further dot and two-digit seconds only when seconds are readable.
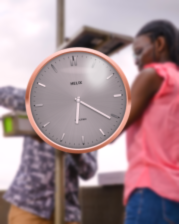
6.21
